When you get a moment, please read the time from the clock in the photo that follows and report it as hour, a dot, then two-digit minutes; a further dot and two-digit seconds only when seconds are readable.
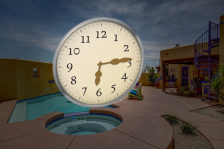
6.14
